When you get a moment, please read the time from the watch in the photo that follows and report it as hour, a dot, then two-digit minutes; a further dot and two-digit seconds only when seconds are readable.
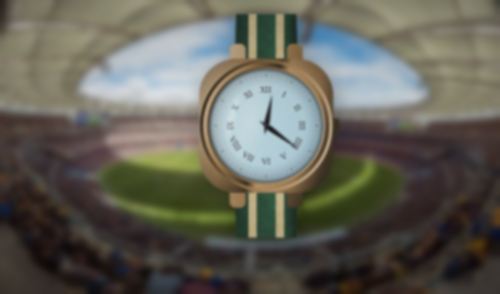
12.21
